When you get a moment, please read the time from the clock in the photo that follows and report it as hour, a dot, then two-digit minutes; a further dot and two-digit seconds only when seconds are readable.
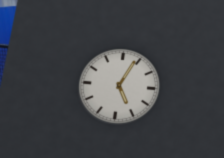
5.04
